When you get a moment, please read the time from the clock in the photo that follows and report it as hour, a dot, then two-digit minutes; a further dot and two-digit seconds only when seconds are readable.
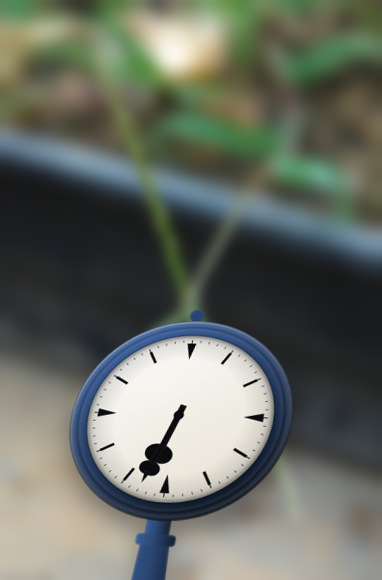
6.33
